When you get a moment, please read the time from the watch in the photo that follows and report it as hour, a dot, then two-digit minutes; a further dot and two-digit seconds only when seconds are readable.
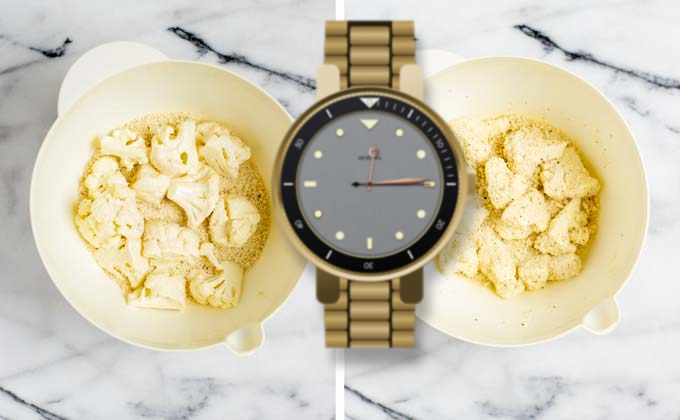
12.14.15
